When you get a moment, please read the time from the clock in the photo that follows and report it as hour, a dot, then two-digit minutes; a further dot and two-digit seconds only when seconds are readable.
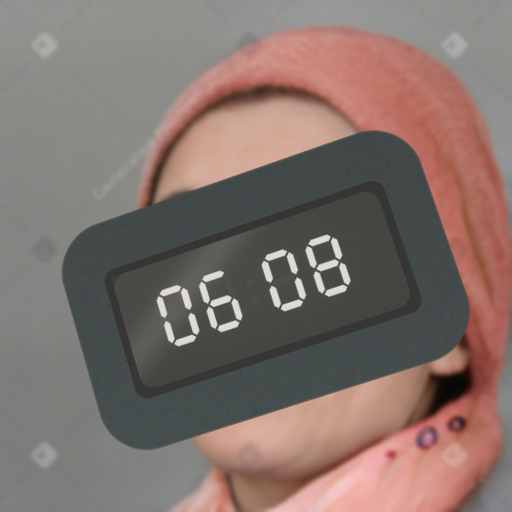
6.08
